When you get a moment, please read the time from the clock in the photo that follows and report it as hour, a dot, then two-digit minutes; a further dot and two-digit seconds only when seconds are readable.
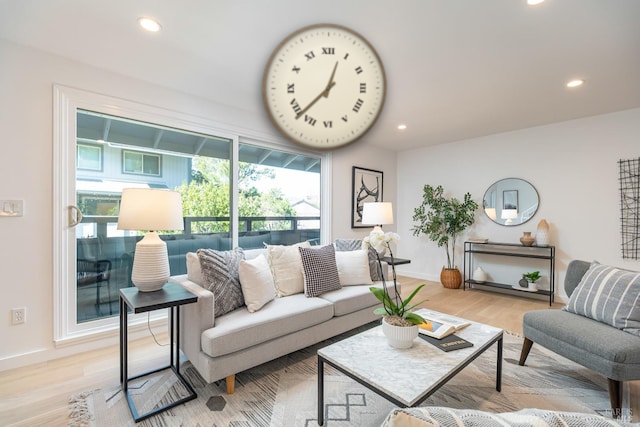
12.38
